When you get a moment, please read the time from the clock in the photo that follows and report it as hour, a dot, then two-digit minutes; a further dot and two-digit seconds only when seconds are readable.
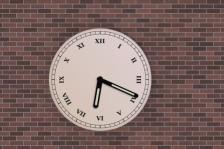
6.19
